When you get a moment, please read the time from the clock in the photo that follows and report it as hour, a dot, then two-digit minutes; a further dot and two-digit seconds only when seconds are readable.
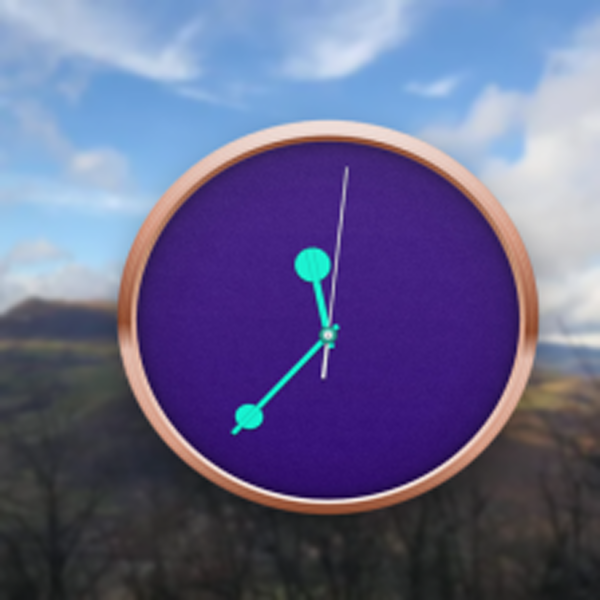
11.37.01
